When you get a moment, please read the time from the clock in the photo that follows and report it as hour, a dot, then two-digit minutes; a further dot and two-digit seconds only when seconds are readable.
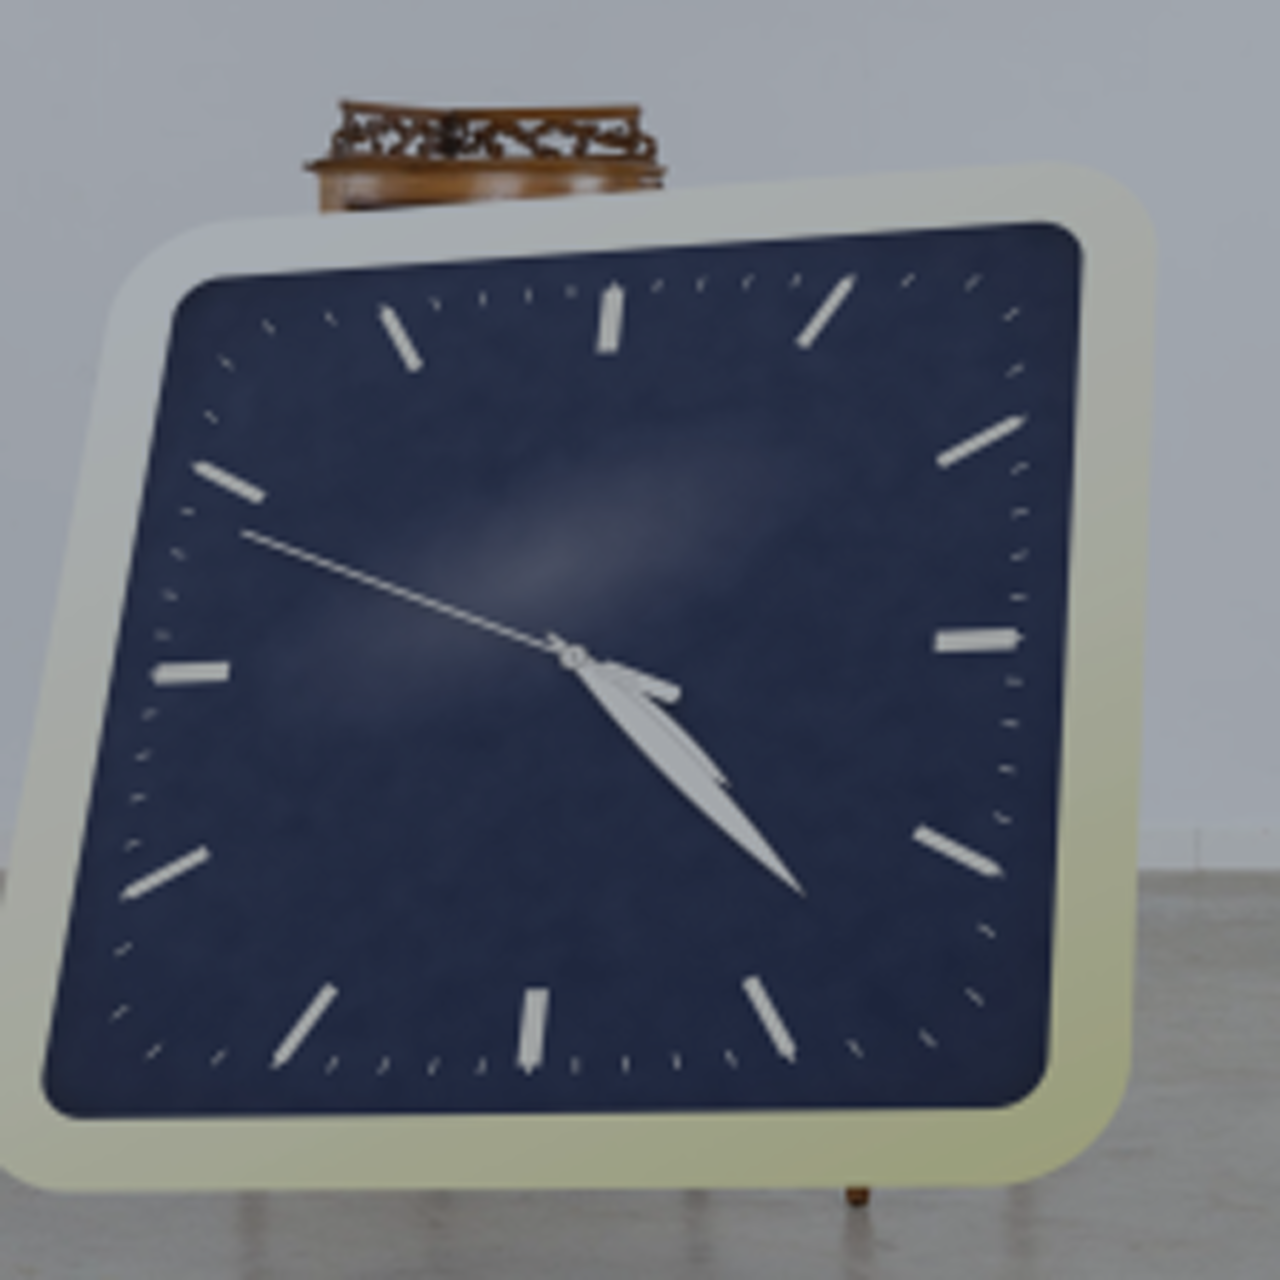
4.22.49
